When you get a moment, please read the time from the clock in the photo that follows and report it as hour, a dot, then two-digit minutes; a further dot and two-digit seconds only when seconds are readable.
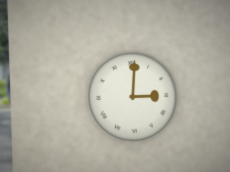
3.01
